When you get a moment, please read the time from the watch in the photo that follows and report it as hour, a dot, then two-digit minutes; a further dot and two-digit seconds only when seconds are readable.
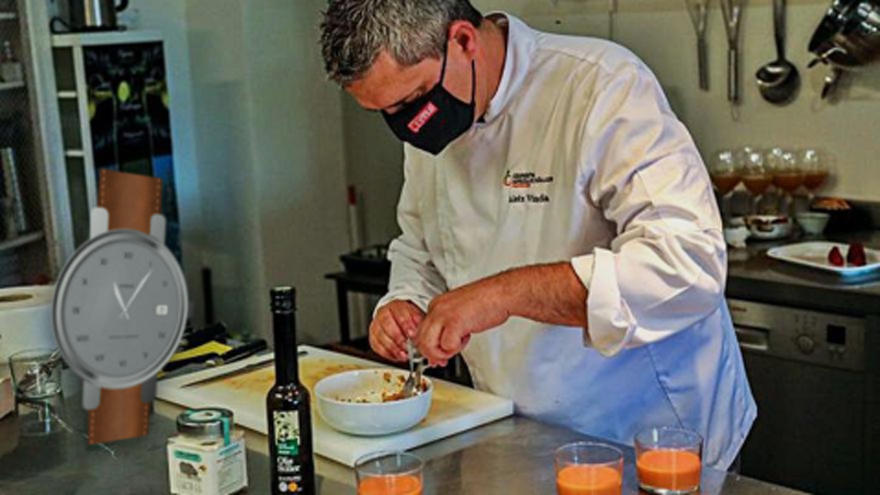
11.06
